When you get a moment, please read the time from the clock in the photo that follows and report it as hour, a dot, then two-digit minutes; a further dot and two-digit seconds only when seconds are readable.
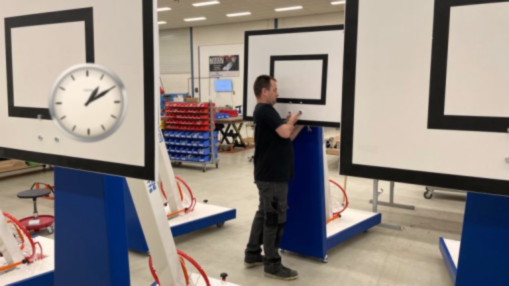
1.10
